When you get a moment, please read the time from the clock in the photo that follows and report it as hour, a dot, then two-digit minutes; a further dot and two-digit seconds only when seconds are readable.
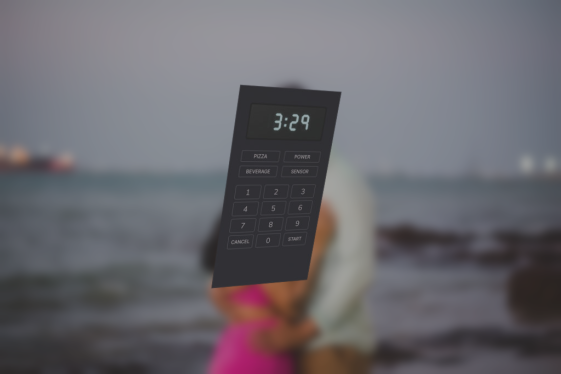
3.29
